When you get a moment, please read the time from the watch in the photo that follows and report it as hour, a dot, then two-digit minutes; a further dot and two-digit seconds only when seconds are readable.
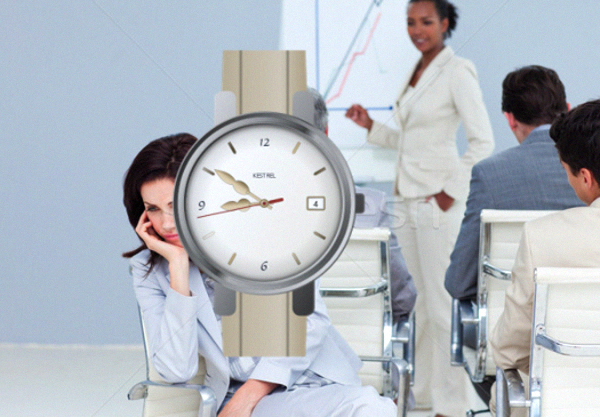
8.50.43
